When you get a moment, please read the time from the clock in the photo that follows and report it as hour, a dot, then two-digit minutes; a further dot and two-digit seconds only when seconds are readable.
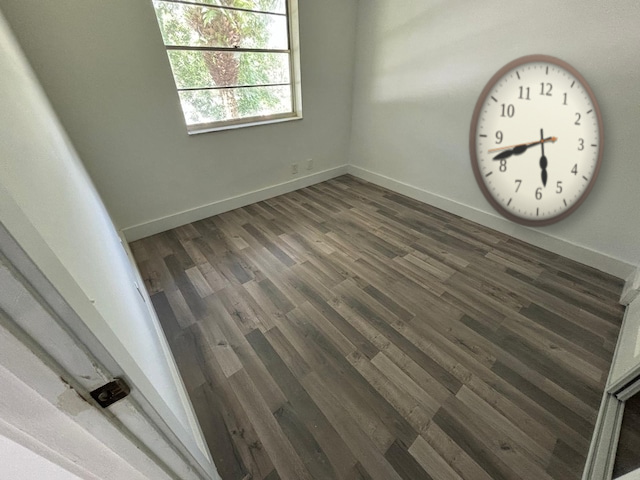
5.41.43
